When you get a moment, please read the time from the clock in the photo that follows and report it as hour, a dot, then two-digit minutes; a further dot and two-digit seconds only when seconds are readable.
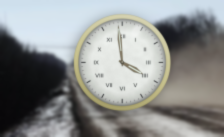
3.59
